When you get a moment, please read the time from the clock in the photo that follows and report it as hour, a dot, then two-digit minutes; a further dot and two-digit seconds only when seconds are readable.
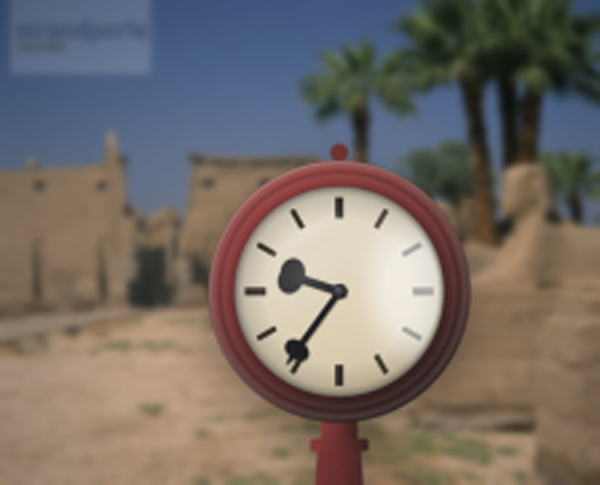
9.36
